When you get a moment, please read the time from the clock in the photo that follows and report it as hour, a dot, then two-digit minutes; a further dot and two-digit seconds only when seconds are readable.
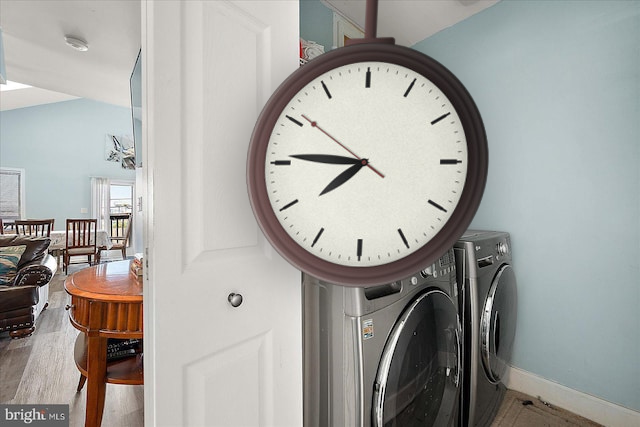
7.45.51
